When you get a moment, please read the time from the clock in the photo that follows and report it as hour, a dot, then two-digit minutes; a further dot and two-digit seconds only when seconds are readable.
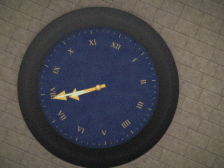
7.39
